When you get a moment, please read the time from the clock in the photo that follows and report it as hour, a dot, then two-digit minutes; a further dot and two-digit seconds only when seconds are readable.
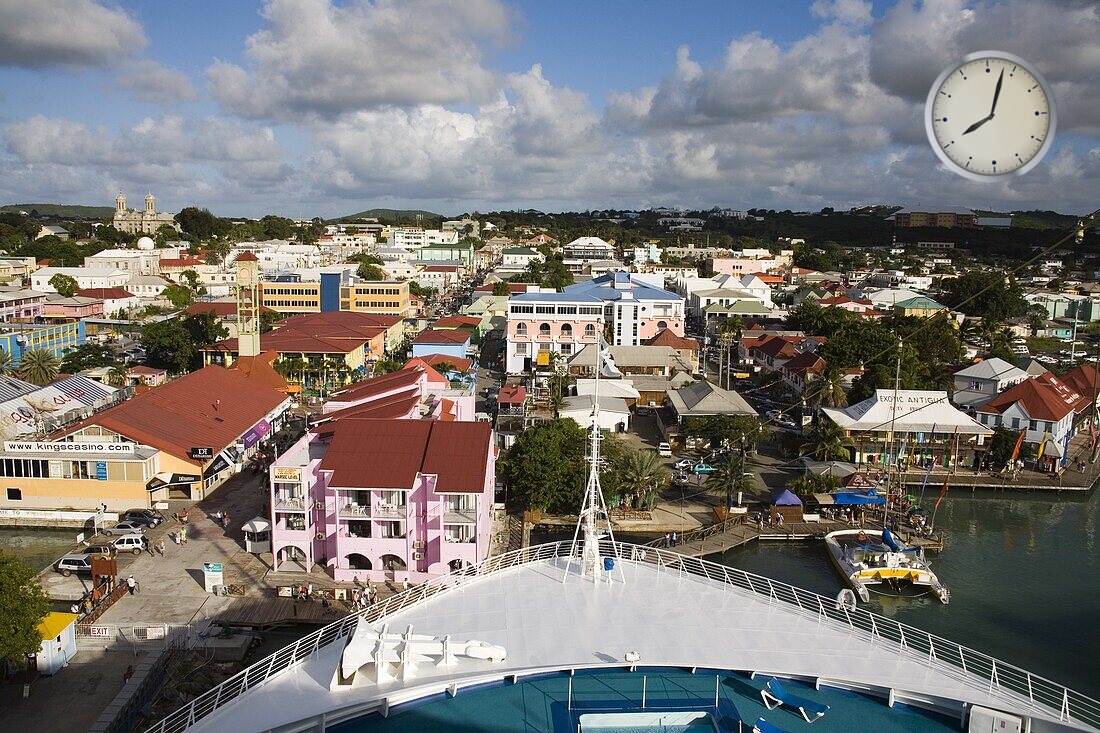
8.03
